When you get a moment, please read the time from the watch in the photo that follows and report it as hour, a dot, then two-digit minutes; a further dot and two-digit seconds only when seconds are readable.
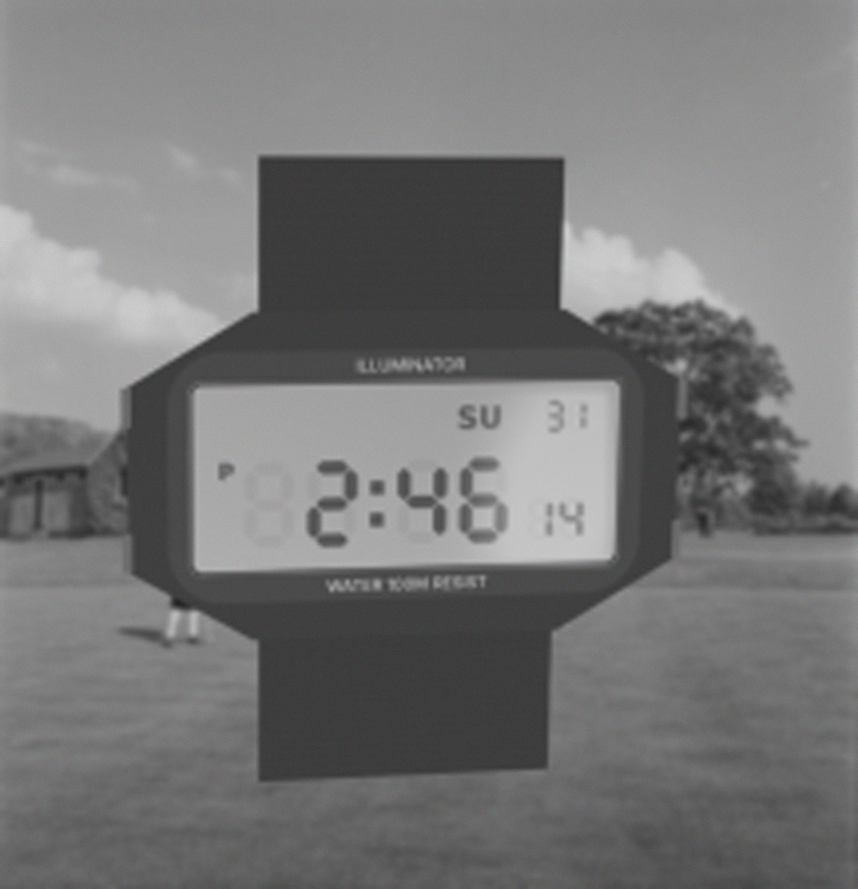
2.46.14
